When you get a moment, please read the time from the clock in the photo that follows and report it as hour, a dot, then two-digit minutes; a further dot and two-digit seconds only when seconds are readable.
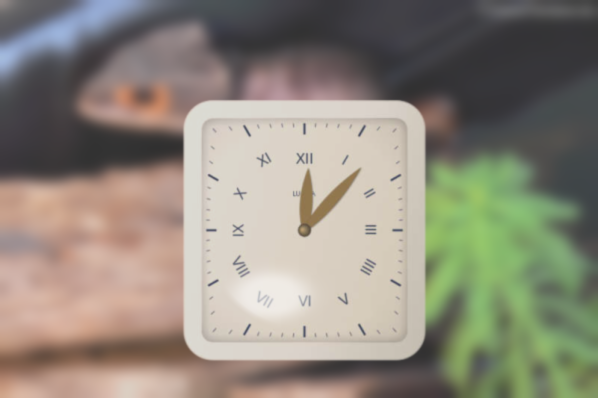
12.07
